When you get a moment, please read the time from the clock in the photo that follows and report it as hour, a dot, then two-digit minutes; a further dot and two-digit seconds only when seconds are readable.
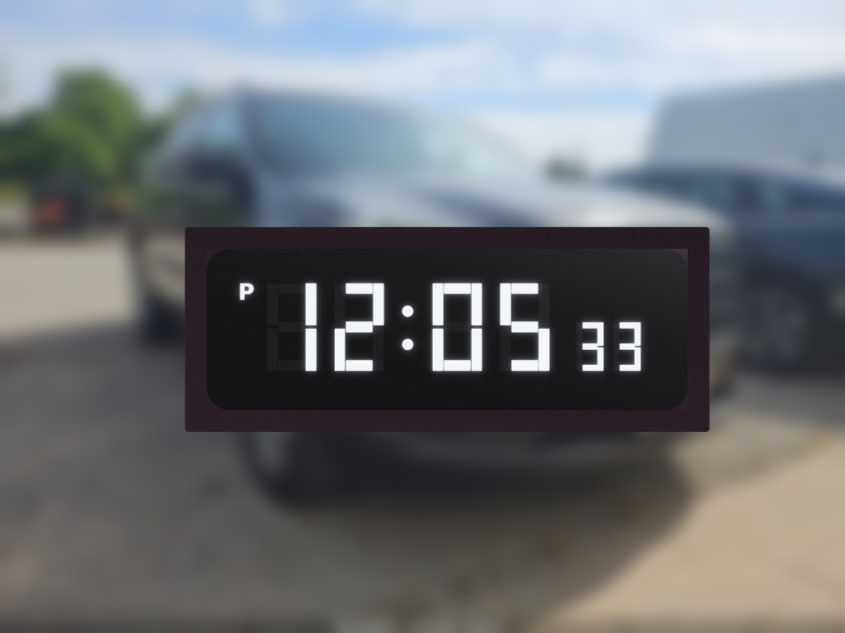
12.05.33
